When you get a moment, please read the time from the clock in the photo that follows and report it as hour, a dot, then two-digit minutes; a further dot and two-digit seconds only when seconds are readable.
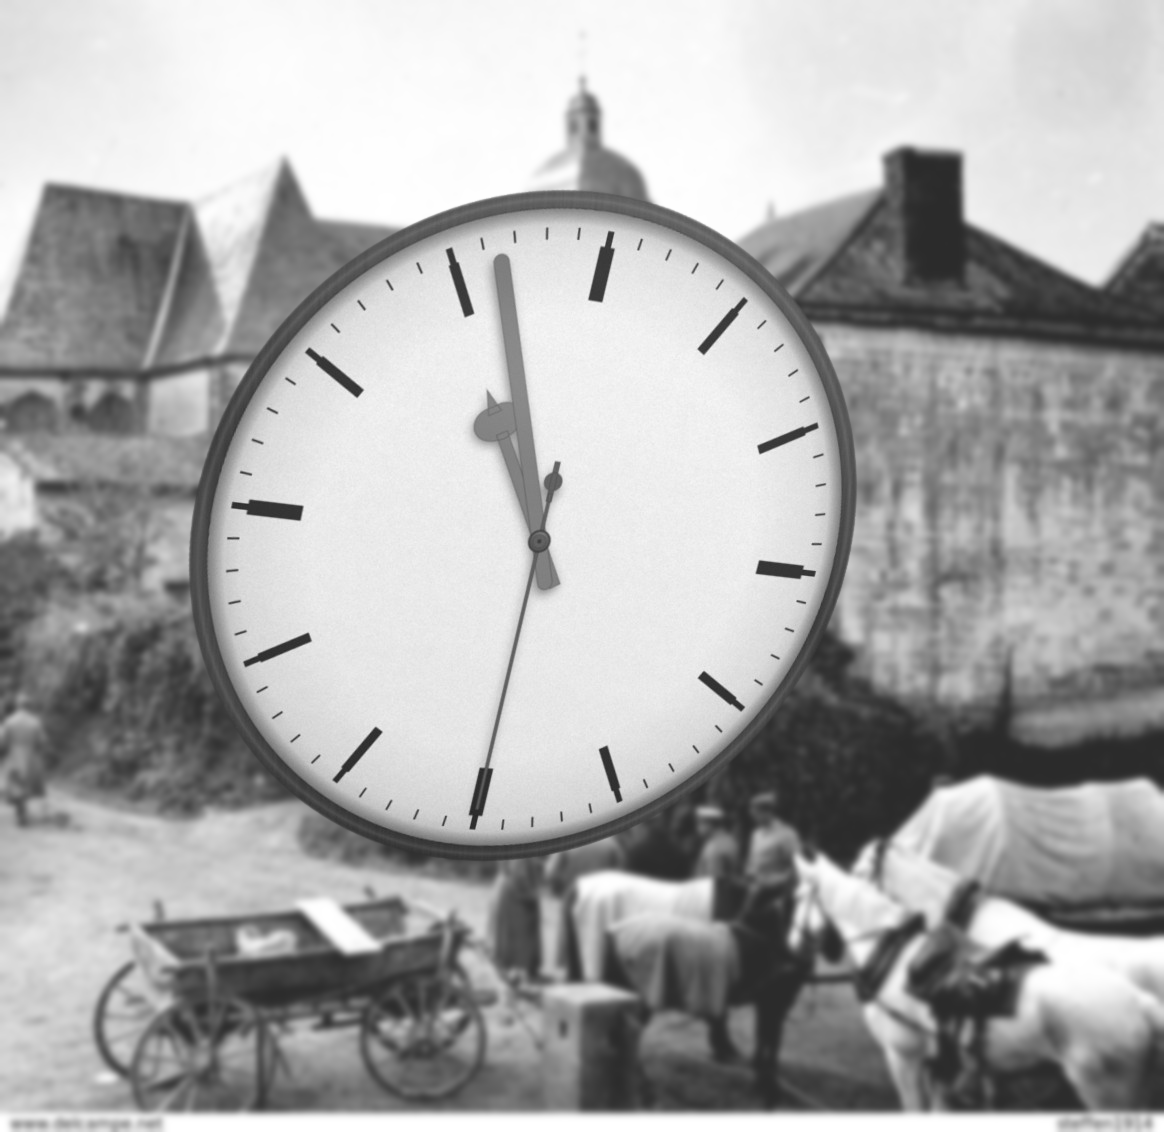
10.56.30
